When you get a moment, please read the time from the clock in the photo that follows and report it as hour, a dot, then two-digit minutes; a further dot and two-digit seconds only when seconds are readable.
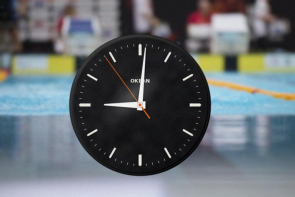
9.00.54
